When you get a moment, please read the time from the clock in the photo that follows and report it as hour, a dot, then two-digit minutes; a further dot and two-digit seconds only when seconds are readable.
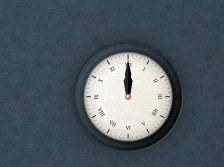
12.00
